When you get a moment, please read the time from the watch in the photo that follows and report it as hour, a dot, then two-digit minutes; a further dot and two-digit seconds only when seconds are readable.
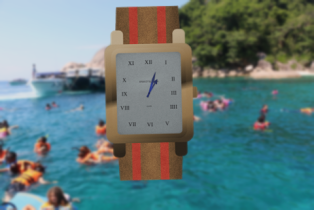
1.03
